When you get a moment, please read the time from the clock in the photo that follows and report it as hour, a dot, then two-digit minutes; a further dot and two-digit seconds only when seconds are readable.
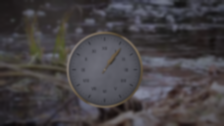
1.06
